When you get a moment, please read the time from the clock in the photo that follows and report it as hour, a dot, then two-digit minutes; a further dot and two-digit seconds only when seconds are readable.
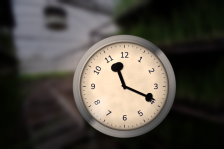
11.19
